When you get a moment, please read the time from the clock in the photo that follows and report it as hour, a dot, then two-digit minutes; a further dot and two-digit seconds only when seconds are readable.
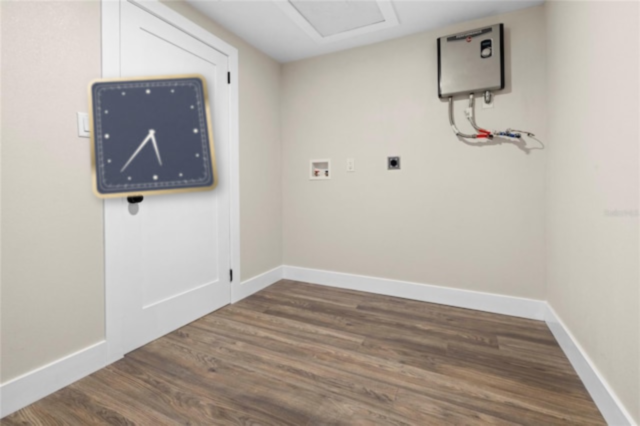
5.37
